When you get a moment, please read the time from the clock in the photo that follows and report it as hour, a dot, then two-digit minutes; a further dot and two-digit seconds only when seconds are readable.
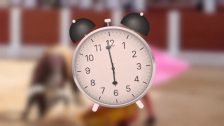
5.59
